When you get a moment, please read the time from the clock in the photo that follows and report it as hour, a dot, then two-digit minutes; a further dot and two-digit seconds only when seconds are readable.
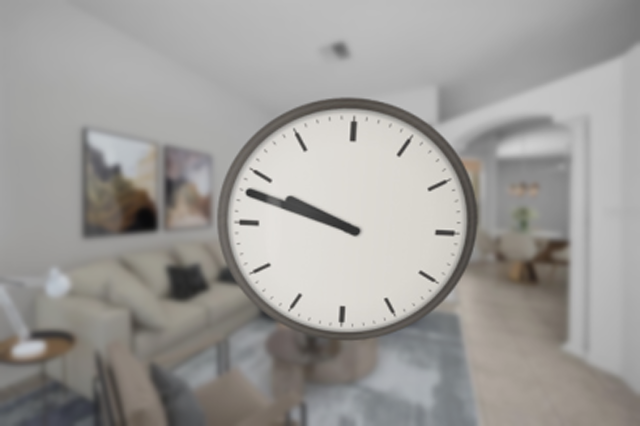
9.48
